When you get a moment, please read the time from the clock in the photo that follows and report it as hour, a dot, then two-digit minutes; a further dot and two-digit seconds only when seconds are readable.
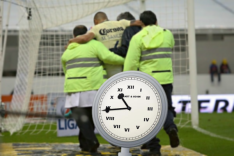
10.44
